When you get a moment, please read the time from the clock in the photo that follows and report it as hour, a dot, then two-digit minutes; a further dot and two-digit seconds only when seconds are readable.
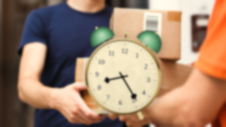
8.24
